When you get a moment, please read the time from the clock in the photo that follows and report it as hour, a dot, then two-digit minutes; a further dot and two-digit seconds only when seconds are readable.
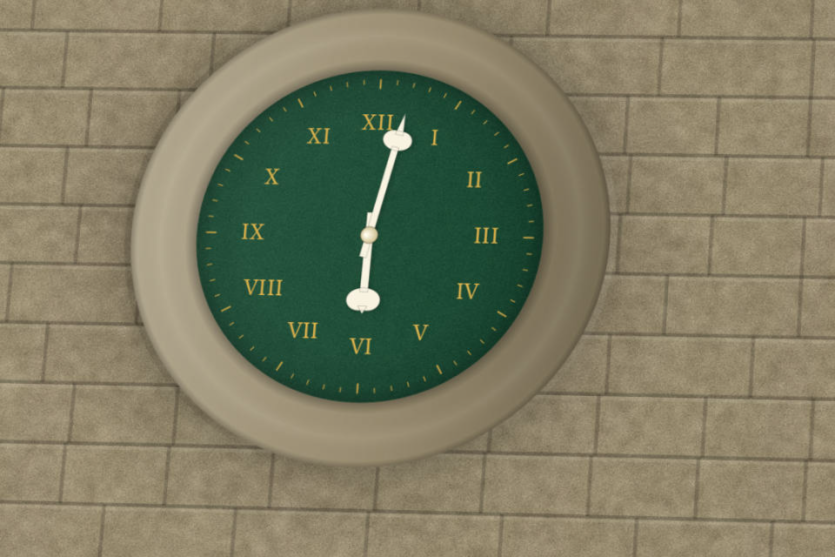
6.02
